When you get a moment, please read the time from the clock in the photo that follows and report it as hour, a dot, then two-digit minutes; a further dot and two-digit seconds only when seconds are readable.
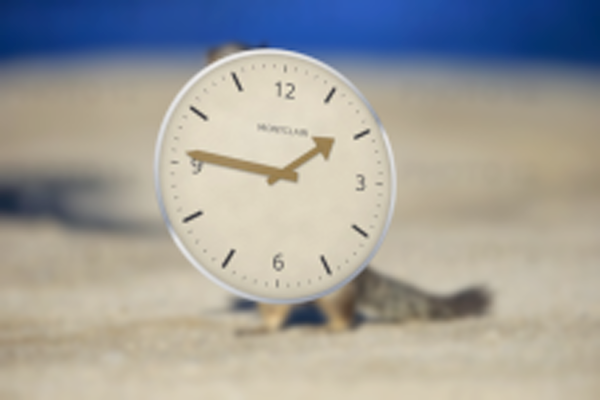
1.46
